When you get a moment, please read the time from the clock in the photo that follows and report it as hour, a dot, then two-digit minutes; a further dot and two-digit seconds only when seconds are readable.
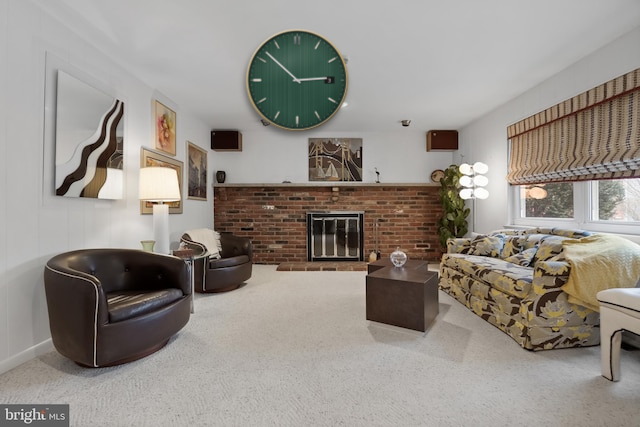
2.52
